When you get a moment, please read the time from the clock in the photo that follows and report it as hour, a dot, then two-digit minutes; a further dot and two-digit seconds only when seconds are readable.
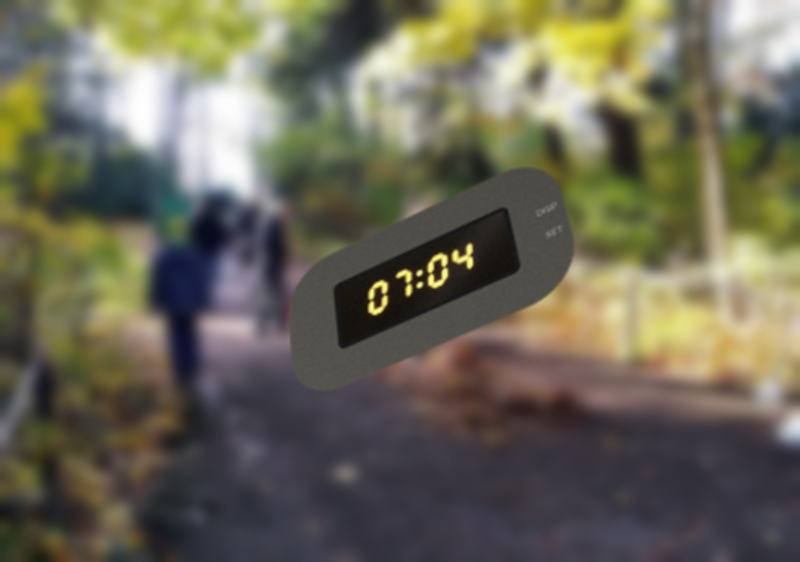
7.04
